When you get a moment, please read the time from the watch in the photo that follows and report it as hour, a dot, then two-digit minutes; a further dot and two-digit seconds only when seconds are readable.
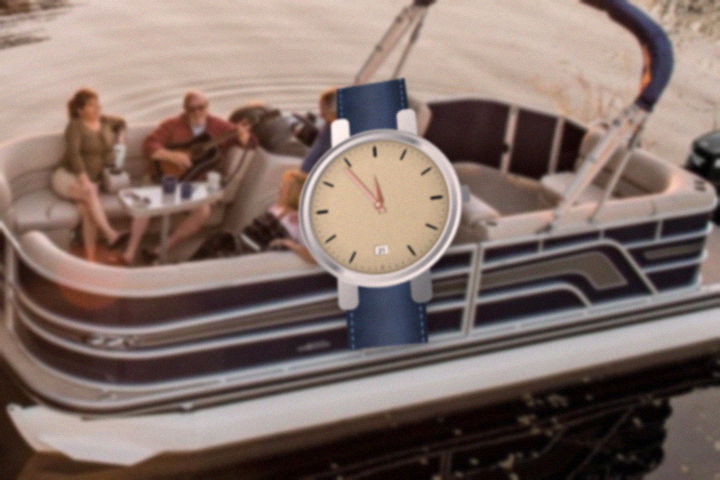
11.54
